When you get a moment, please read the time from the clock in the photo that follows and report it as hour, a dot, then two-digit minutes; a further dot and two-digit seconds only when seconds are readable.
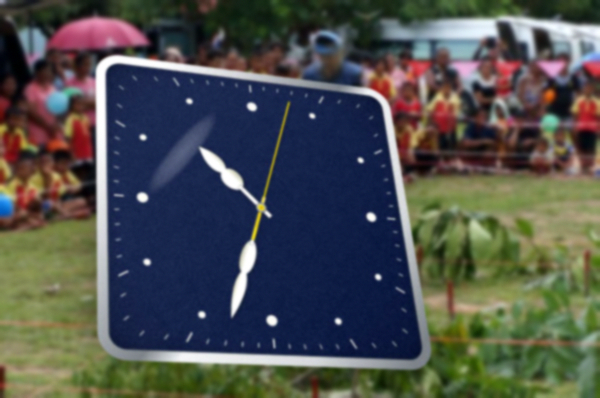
10.33.03
